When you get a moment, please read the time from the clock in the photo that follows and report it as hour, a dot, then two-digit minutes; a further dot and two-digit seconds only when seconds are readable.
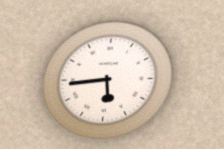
5.44
